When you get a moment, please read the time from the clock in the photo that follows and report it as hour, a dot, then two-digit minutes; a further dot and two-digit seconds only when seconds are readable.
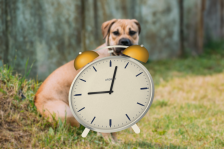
9.02
